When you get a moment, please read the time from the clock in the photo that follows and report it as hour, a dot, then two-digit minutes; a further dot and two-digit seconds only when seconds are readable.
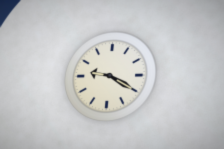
9.20
